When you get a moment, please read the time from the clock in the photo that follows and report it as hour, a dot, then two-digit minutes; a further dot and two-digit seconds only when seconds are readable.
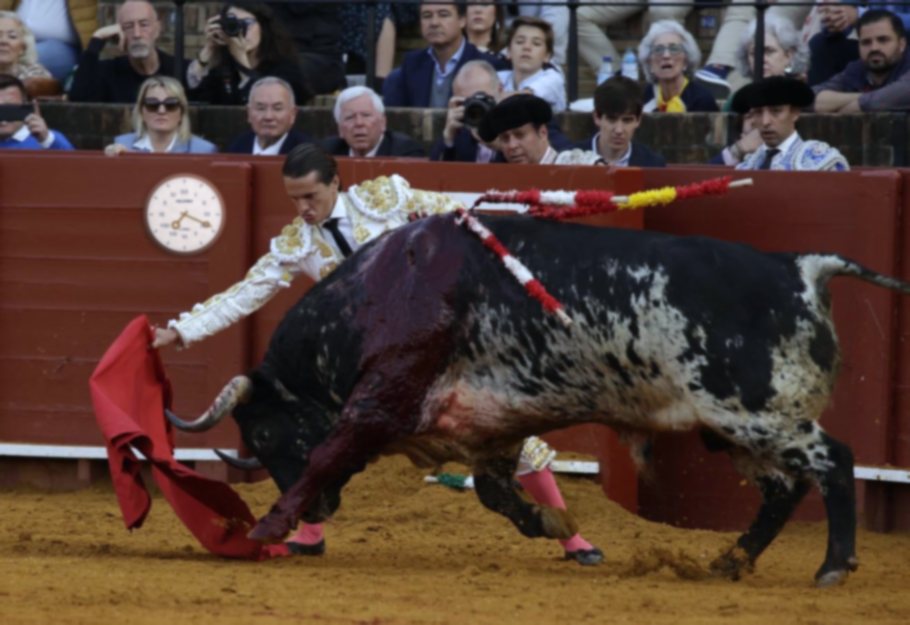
7.19
